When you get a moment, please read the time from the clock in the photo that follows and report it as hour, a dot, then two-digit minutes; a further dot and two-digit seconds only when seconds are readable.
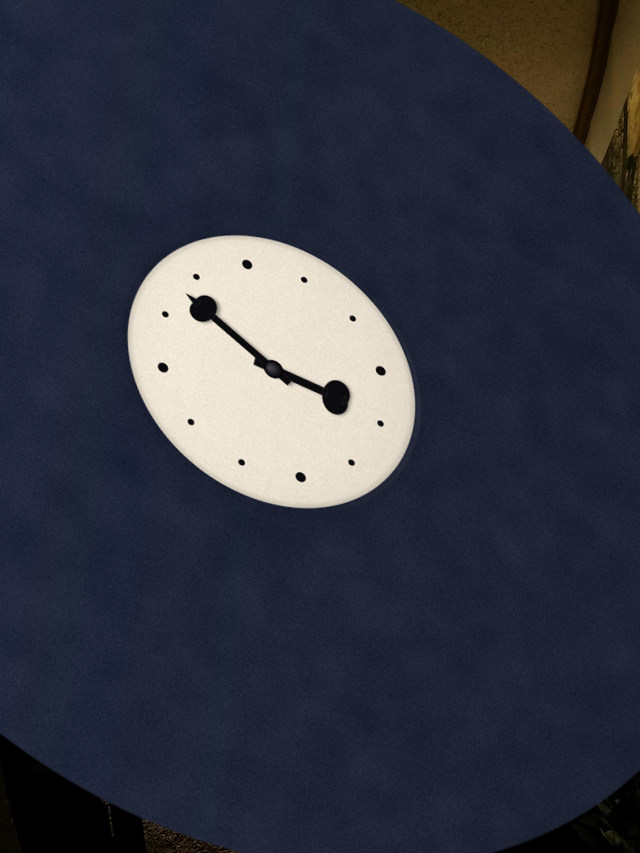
3.53
